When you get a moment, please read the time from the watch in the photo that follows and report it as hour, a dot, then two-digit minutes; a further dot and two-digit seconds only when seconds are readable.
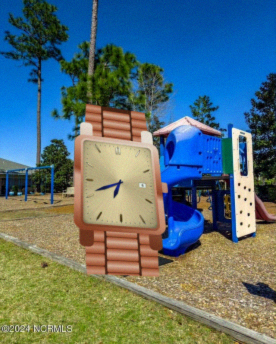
6.41
